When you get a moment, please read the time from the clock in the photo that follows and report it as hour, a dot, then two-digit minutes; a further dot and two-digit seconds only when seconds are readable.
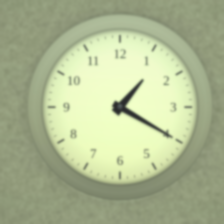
1.20
